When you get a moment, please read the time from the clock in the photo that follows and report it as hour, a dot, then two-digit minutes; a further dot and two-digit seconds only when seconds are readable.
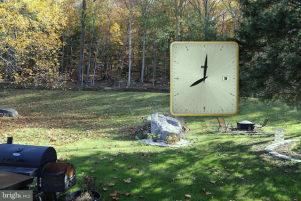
8.01
